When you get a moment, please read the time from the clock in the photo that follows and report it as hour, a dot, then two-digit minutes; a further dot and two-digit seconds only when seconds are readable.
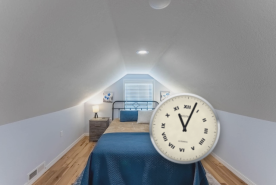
11.03
